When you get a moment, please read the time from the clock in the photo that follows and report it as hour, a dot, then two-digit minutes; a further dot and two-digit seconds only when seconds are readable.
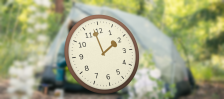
1.58
